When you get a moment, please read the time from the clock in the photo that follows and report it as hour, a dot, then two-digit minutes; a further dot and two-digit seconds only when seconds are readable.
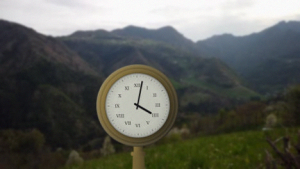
4.02
